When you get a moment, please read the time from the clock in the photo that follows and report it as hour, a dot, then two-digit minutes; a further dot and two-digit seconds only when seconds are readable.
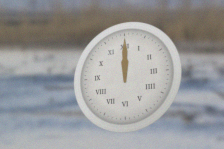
12.00
